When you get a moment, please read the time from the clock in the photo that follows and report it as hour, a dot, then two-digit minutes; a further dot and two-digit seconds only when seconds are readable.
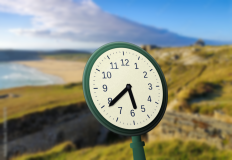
5.39
